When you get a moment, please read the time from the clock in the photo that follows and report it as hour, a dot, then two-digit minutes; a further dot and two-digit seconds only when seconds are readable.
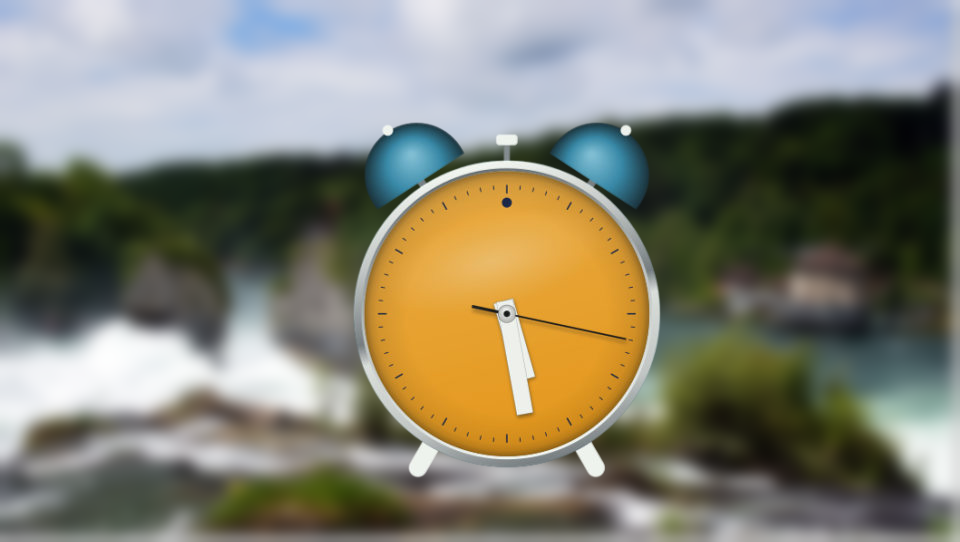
5.28.17
